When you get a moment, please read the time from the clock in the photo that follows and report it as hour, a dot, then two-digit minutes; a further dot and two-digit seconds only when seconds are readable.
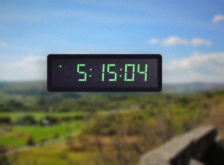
5.15.04
